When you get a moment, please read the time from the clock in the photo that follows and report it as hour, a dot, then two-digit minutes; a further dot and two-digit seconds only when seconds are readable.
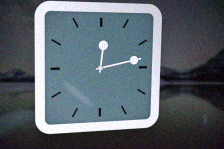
12.13
